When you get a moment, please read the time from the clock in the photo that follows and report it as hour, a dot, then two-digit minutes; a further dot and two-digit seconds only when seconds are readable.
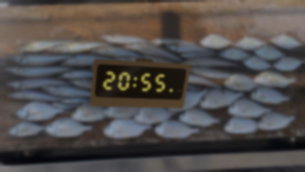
20.55
